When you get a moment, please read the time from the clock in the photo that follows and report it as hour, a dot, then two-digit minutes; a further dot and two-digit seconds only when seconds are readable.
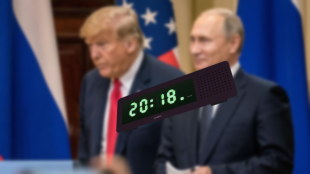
20.18
